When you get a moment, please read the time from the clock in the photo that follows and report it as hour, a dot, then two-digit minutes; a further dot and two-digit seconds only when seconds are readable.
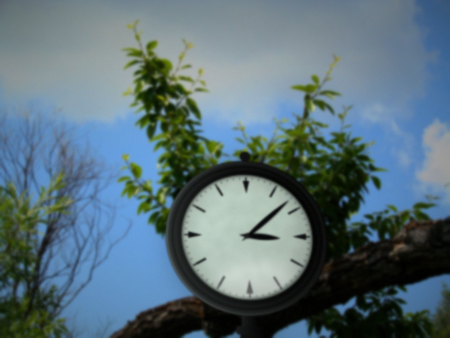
3.08
